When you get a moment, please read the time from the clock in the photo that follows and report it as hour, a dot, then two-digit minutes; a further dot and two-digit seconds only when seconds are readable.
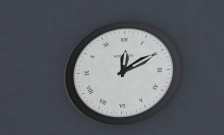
12.10
